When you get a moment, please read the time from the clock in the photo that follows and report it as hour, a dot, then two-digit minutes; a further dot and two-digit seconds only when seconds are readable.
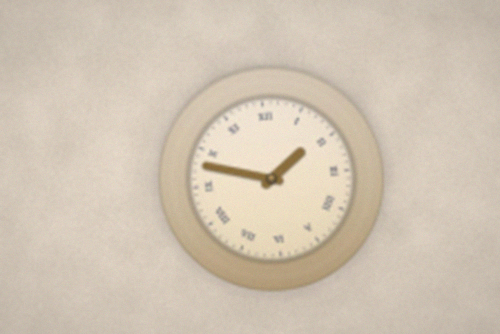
1.48
